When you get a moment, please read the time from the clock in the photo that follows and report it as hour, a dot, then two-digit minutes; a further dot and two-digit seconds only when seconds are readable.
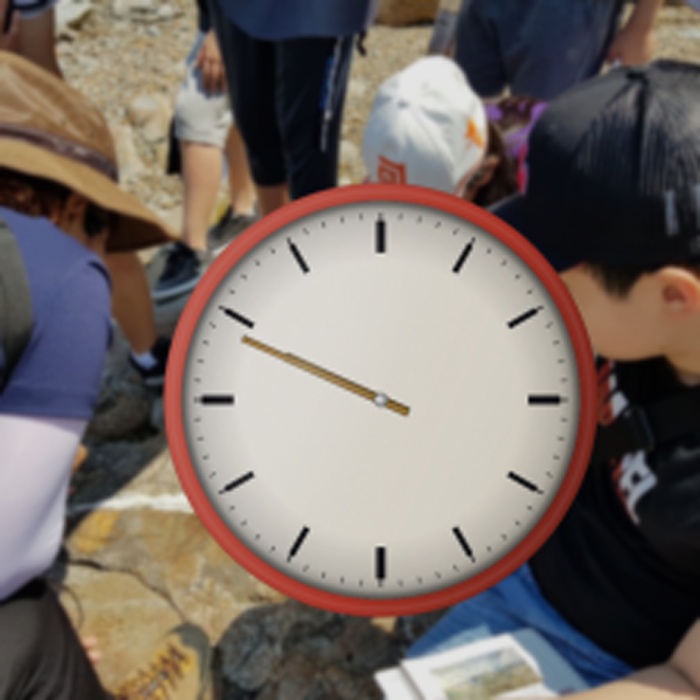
9.49
